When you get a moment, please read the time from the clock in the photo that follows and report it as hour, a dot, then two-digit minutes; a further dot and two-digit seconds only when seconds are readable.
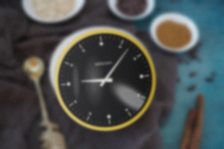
9.07
